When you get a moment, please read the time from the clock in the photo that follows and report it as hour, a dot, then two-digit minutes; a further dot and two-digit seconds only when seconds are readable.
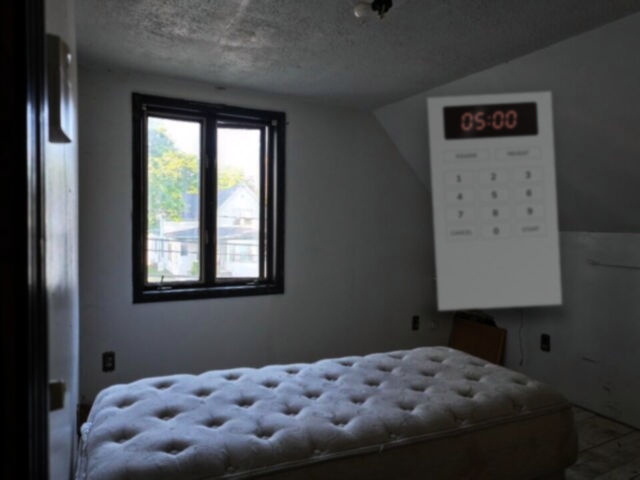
5.00
